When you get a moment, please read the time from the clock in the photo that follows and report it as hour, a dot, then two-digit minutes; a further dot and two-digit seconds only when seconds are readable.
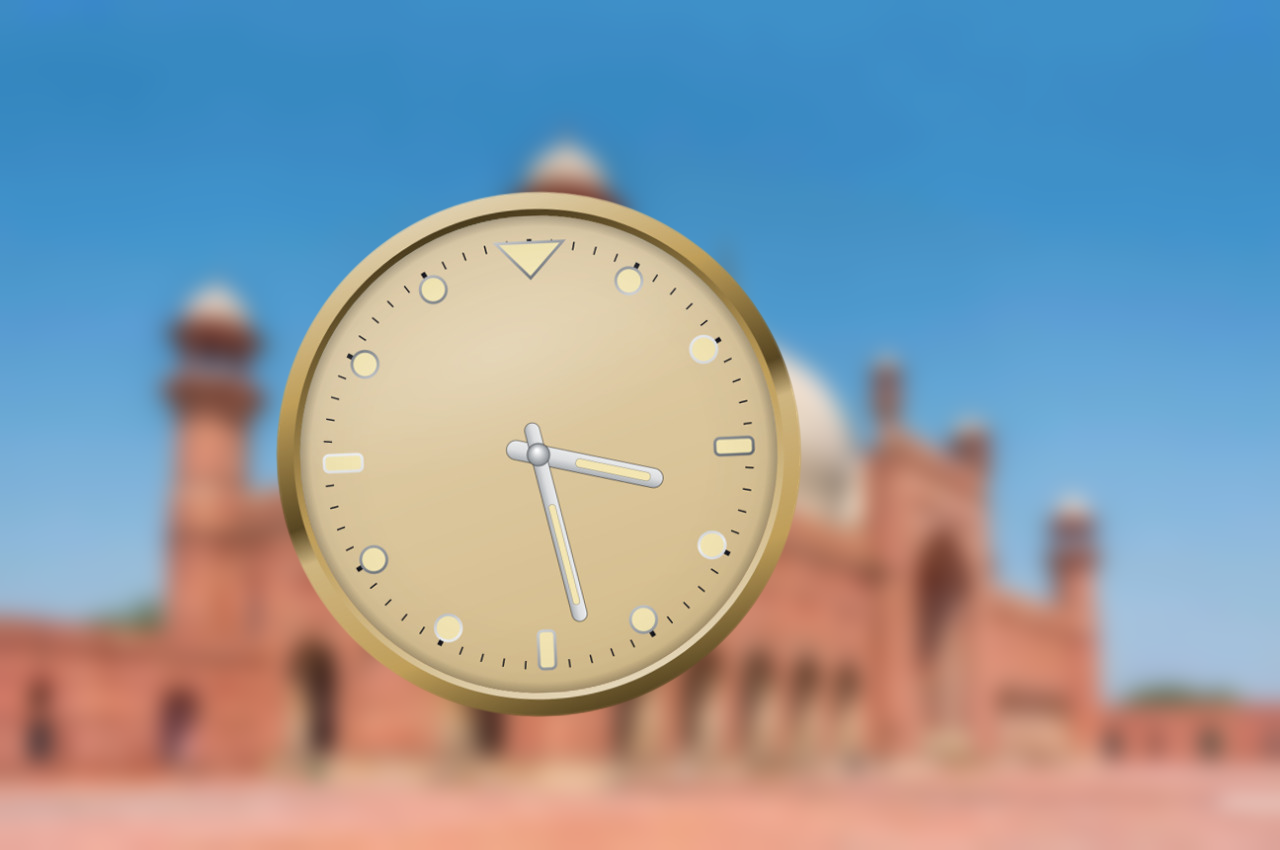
3.28
